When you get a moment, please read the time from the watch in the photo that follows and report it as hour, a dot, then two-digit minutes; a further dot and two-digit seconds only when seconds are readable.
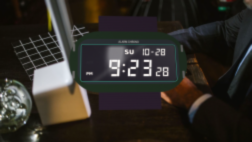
9.23
